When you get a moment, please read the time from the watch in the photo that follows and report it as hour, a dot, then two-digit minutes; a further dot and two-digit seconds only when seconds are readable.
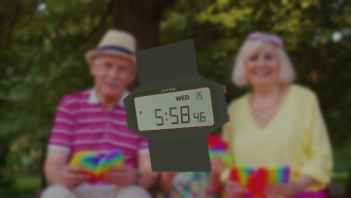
5.58.46
